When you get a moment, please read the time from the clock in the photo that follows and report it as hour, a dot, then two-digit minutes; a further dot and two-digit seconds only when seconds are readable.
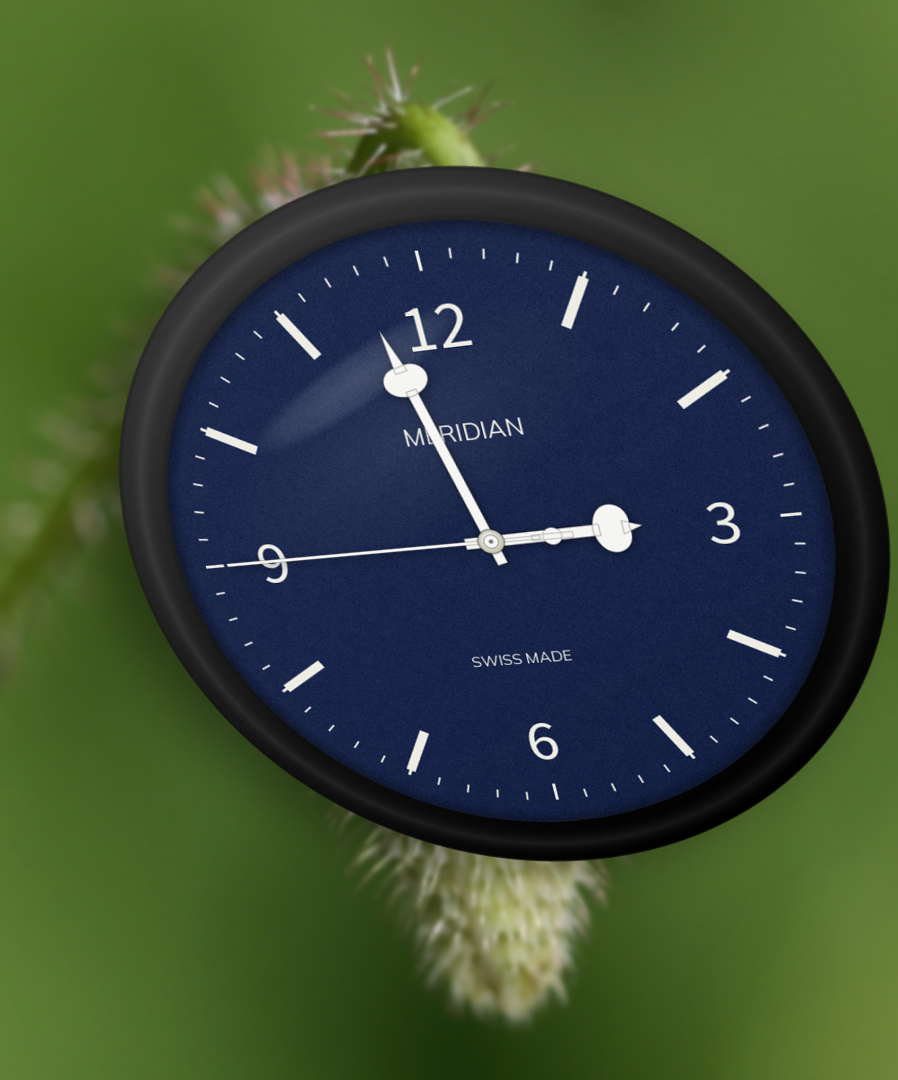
2.57.45
